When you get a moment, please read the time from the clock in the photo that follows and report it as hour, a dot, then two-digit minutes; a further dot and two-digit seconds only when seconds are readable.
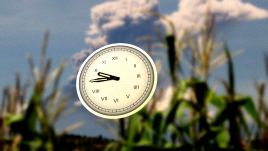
9.45
